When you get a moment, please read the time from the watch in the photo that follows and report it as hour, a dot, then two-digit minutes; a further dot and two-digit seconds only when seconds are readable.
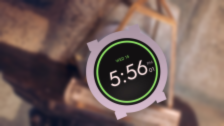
5.56
